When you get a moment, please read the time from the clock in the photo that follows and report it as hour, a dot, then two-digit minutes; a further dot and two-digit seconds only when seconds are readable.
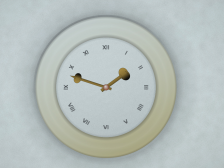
1.48
